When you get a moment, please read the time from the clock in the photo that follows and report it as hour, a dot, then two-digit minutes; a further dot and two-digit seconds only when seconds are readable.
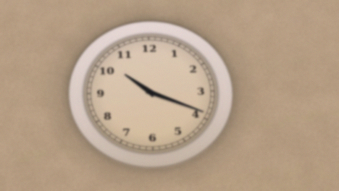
10.19
